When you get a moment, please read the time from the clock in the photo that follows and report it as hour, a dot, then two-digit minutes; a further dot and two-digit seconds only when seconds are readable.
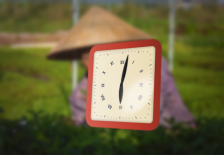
6.02
